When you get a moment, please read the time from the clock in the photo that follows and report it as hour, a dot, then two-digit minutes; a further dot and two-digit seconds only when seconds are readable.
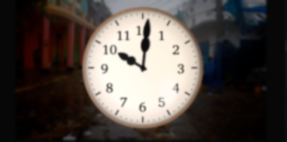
10.01
